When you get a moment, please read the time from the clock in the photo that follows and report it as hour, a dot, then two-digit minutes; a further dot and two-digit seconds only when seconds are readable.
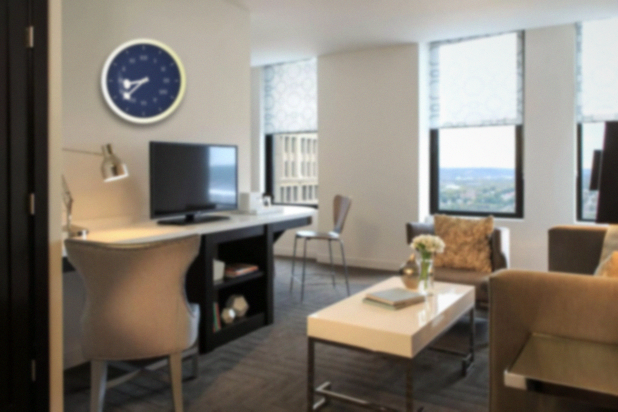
8.38
